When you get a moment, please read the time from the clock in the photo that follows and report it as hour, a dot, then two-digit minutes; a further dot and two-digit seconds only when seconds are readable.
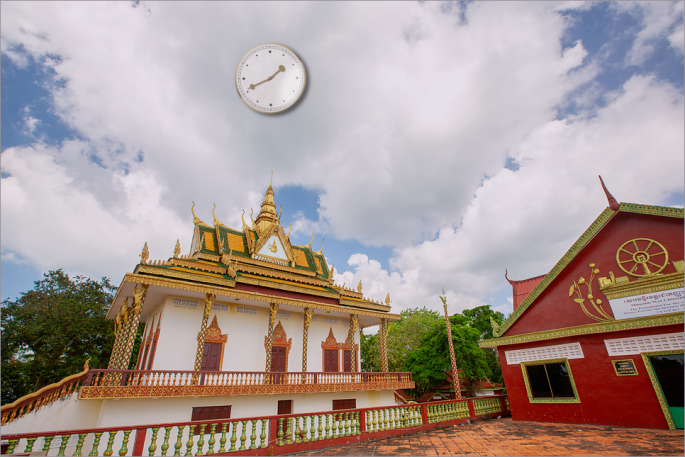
1.41
